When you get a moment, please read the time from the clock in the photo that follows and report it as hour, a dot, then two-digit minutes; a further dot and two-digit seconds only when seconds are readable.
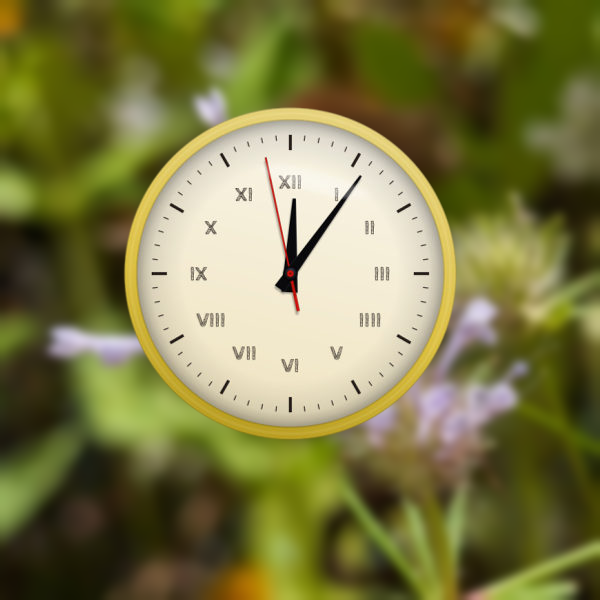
12.05.58
